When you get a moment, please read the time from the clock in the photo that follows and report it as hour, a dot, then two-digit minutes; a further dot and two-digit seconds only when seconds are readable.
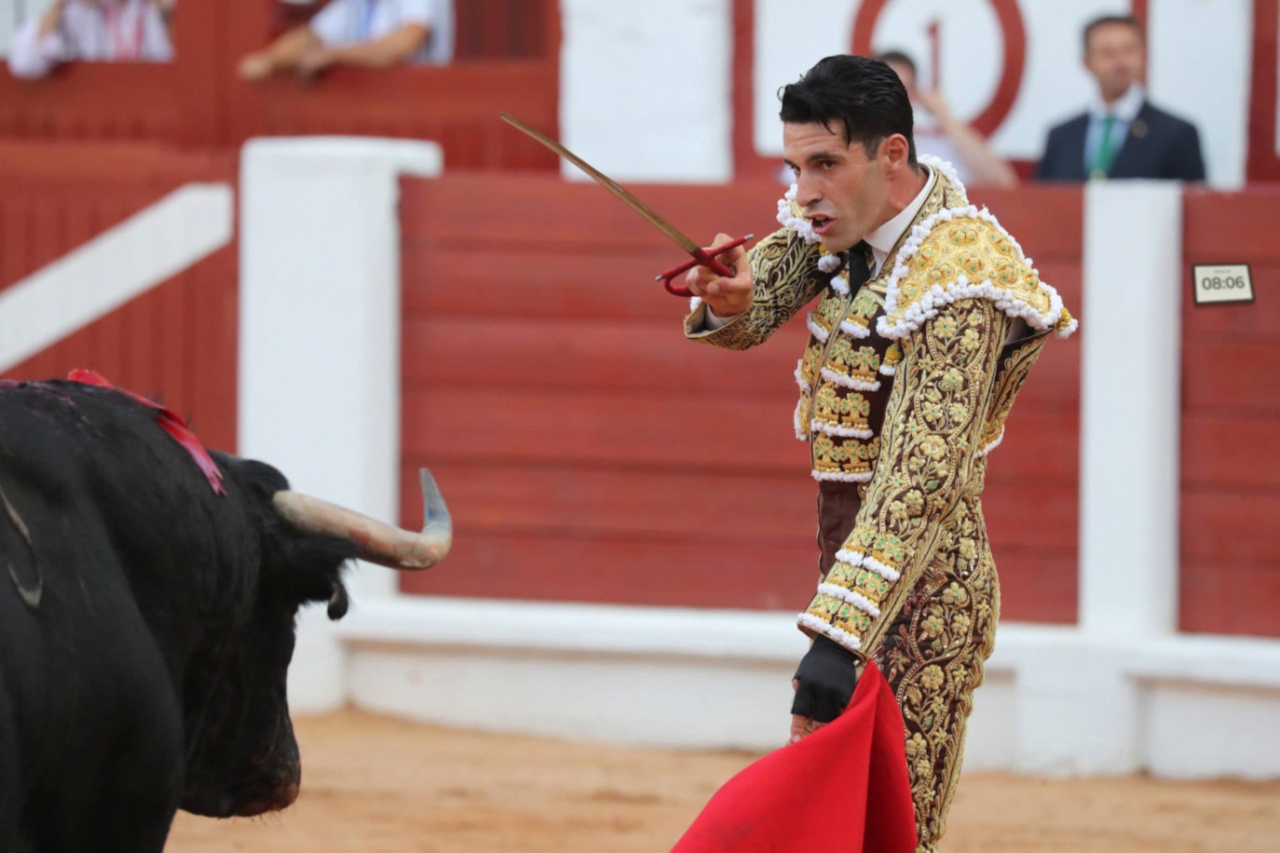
8.06
